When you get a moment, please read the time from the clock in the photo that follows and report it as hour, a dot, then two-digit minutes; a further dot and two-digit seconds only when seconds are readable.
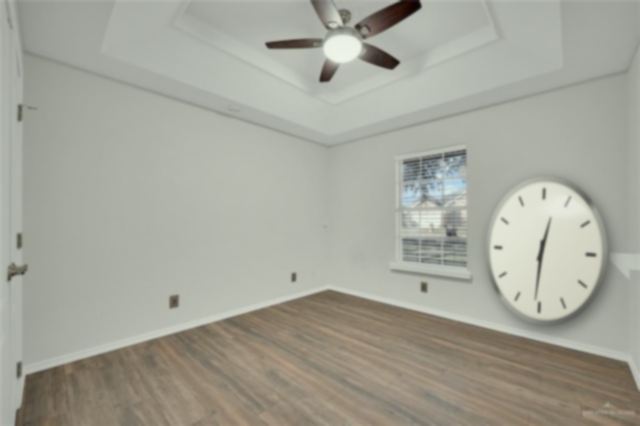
12.31
